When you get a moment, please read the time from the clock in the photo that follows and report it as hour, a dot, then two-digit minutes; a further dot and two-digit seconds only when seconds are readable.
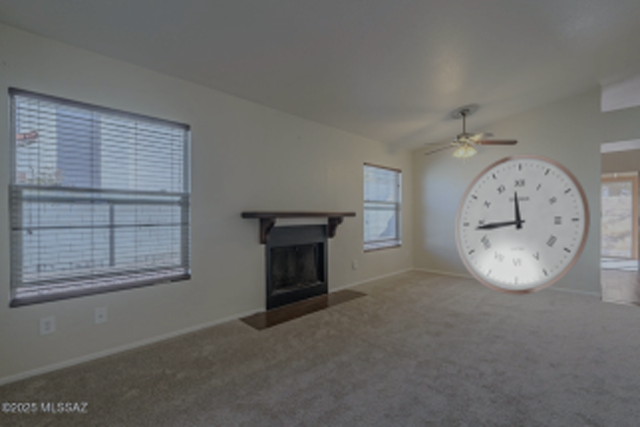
11.44
